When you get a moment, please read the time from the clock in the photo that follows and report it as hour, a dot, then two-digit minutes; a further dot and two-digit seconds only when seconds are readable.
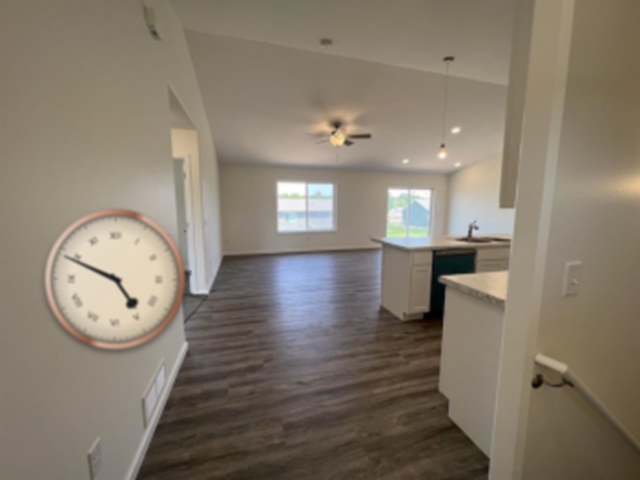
4.49
